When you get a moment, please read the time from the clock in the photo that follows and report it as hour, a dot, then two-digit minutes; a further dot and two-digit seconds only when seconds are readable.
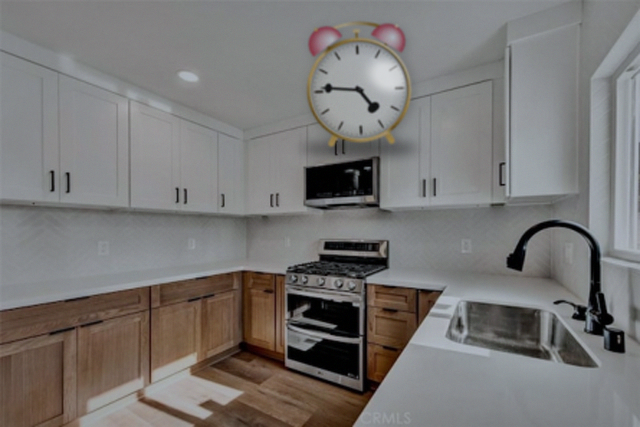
4.46
